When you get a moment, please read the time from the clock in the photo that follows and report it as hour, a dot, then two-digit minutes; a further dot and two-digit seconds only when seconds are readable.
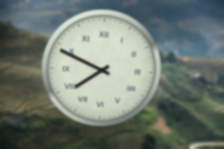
7.49
